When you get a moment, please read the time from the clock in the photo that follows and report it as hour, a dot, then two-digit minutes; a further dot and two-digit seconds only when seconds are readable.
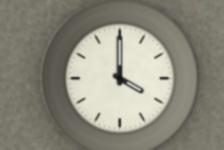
4.00
